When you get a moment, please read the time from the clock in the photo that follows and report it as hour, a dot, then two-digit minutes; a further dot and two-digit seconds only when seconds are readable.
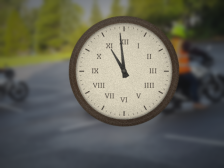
10.59
